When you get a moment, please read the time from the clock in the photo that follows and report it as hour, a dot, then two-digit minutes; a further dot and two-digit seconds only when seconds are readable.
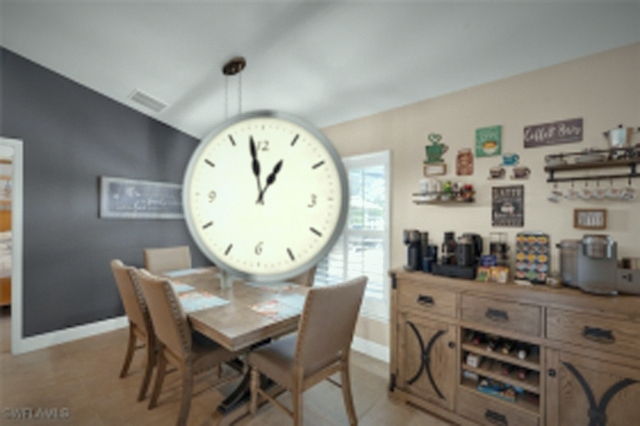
12.58
